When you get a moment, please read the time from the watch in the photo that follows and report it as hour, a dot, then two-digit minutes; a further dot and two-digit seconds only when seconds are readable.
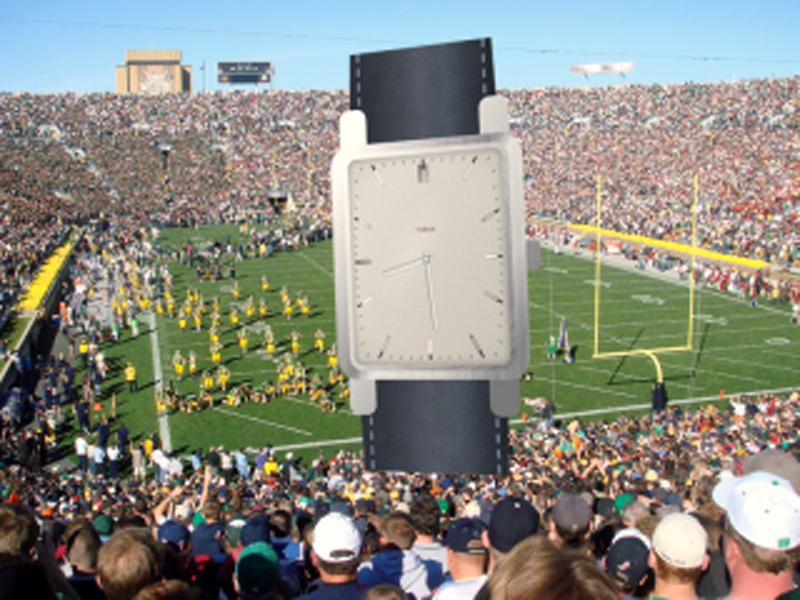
8.29
